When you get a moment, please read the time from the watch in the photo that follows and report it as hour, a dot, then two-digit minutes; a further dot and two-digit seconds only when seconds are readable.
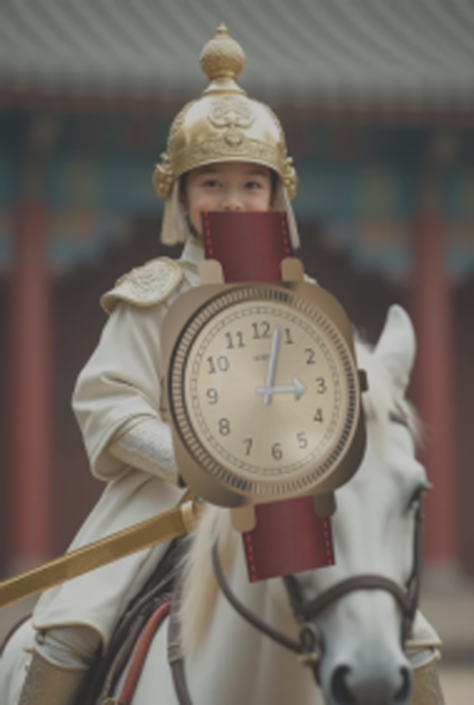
3.03
